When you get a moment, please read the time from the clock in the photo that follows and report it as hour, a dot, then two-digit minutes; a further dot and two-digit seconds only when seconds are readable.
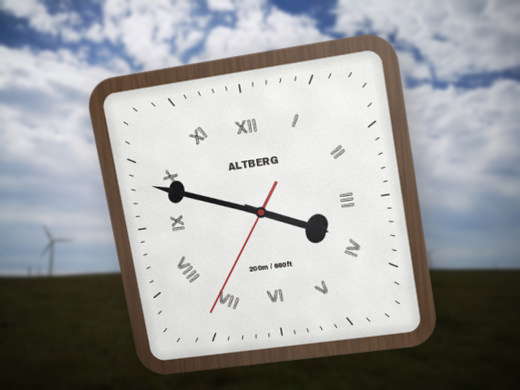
3.48.36
